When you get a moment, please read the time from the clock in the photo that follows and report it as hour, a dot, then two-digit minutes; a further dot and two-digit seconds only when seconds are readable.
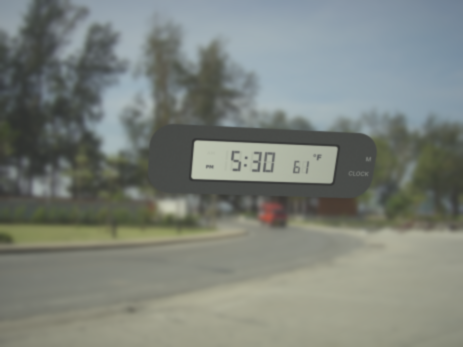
5.30
